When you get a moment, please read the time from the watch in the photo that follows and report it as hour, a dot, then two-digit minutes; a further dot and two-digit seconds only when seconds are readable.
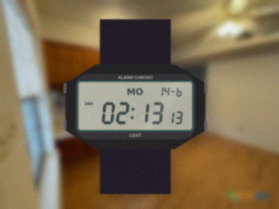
2.13.13
